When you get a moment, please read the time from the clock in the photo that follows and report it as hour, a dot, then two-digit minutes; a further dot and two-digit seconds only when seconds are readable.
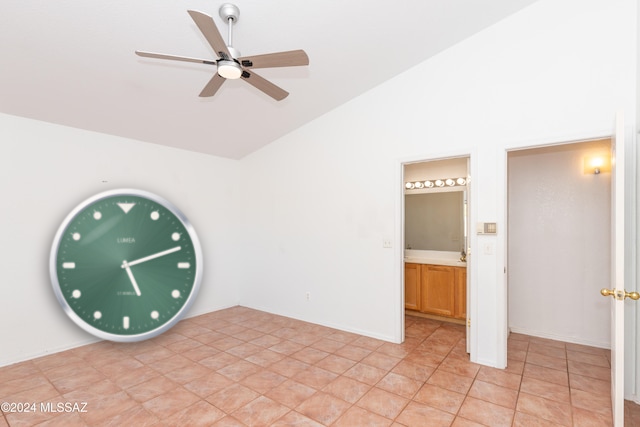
5.12
